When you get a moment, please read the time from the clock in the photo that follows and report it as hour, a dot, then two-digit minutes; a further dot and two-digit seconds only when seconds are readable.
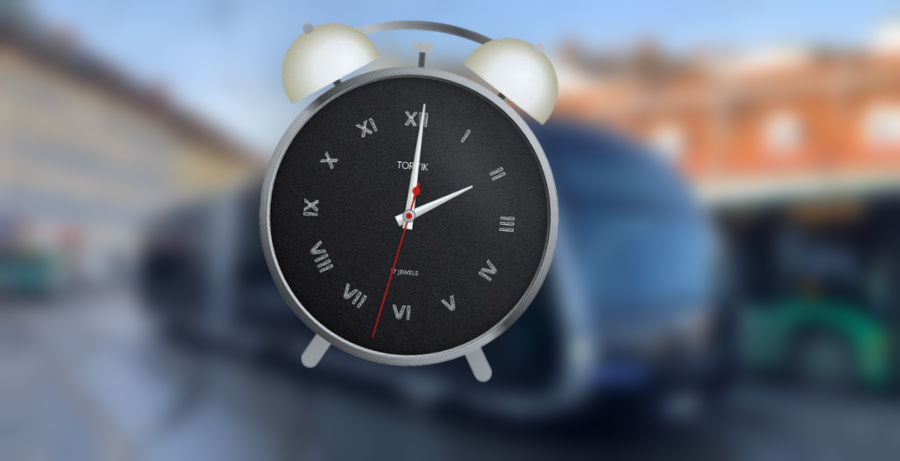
2.00.32
